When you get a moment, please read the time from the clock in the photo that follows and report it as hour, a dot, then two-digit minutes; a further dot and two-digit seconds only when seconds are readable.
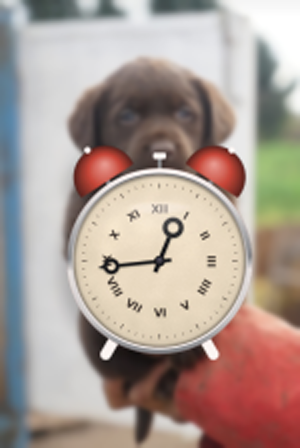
12.44
